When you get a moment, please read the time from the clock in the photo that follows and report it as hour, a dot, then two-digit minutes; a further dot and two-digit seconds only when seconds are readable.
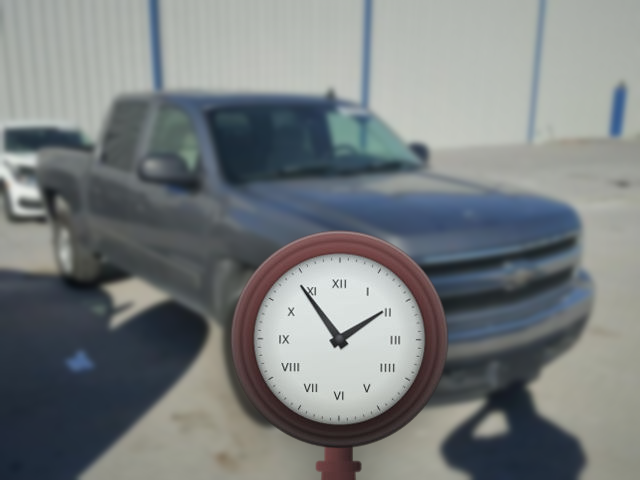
1.54
